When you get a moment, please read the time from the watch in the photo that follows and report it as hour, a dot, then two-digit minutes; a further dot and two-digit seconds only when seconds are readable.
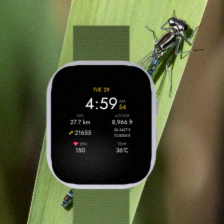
4.59
